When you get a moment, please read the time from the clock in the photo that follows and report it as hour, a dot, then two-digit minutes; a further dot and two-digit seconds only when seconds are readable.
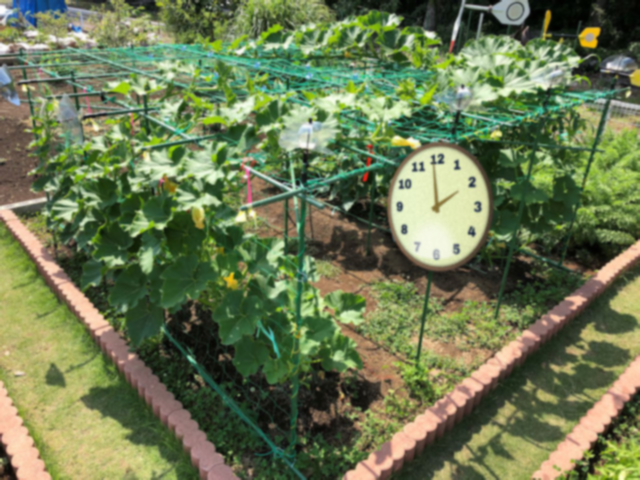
1.59
